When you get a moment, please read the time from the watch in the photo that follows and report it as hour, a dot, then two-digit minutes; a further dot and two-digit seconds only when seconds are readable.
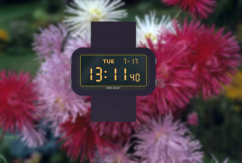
13.11.40
